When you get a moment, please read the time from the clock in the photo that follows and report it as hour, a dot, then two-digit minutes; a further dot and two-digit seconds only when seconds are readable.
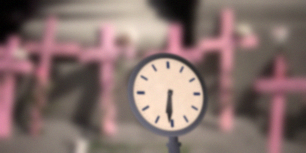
6.31
